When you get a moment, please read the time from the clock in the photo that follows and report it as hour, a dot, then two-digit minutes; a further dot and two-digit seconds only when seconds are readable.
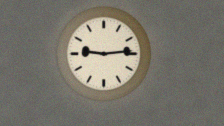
9.14
